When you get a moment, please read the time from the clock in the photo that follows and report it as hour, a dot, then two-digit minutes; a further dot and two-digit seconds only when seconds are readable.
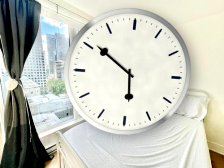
5.51
